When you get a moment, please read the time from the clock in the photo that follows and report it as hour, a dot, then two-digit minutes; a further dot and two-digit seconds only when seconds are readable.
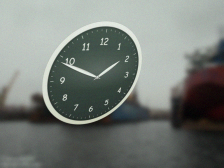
1.49
